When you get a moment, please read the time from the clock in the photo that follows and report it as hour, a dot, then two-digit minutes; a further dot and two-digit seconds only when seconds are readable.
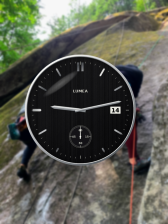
9.13
